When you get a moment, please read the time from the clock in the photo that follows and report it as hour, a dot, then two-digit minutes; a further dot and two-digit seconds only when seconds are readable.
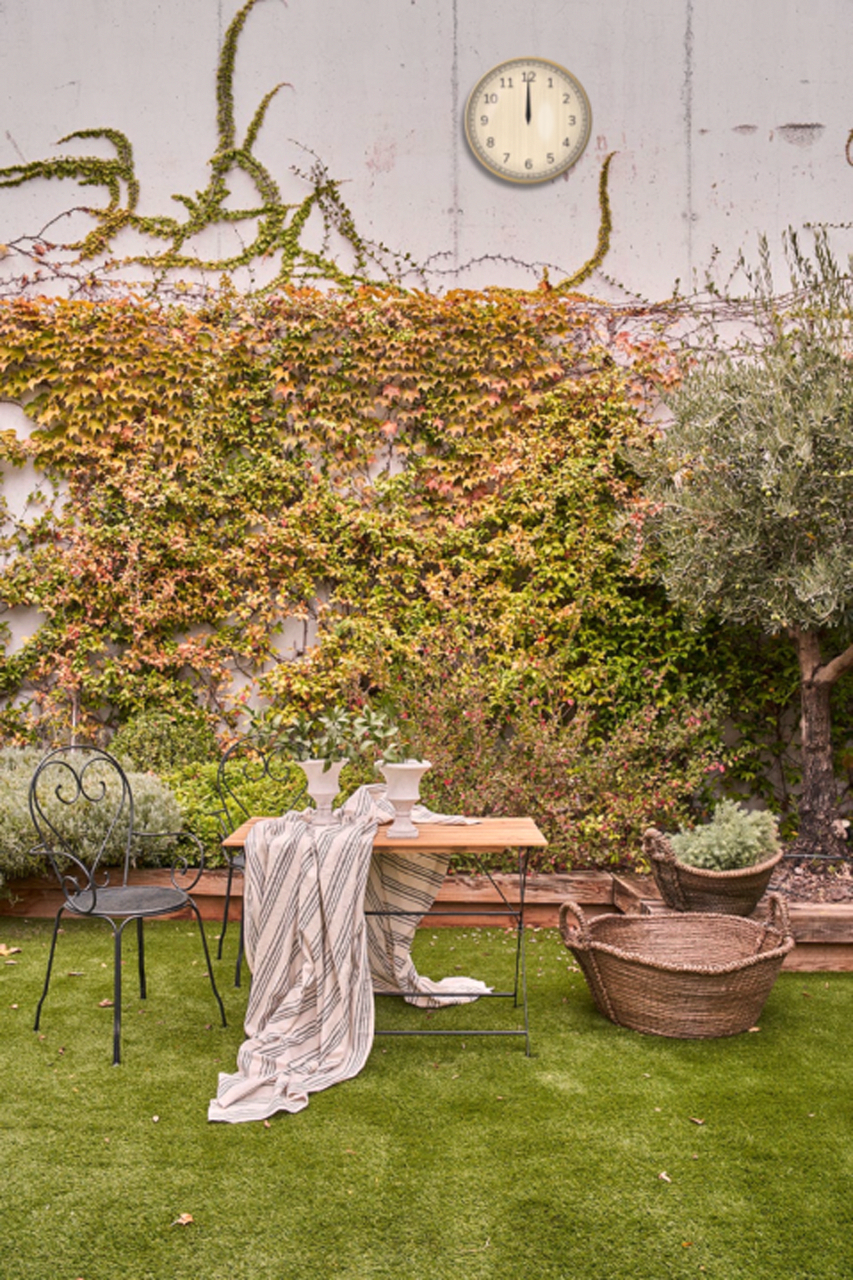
12.00
